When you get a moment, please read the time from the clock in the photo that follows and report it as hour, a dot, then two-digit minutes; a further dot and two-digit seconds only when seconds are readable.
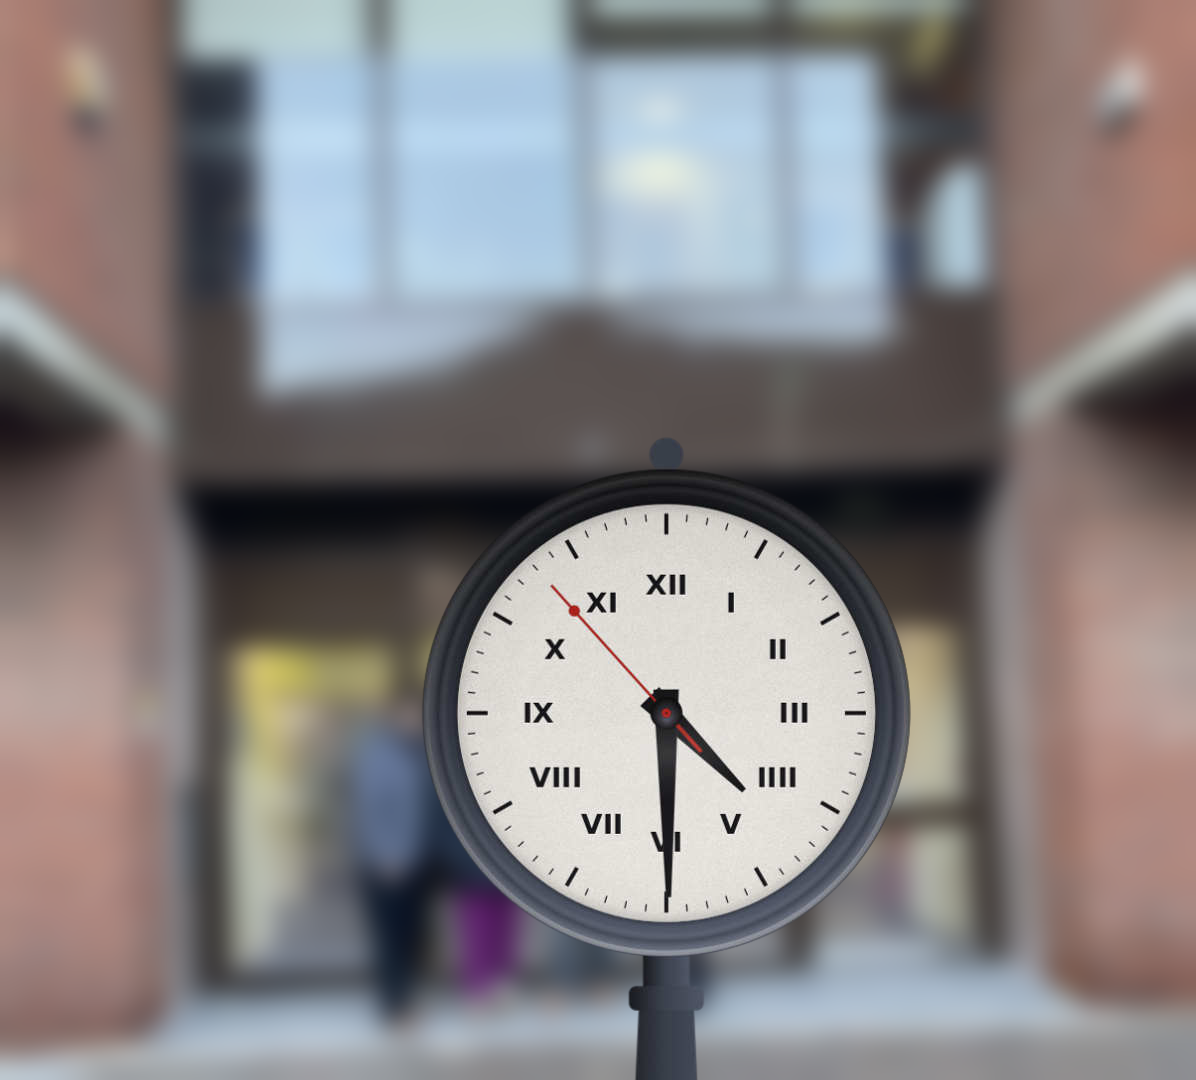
4.29.53
